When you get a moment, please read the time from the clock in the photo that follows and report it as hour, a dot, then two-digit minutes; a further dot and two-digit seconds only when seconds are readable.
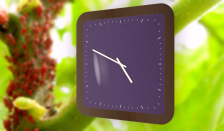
4.49
